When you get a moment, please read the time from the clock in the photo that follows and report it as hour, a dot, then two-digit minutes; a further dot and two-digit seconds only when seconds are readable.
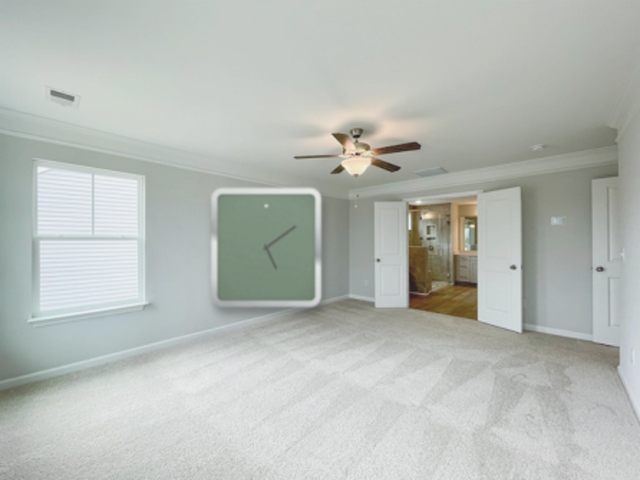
5.09
